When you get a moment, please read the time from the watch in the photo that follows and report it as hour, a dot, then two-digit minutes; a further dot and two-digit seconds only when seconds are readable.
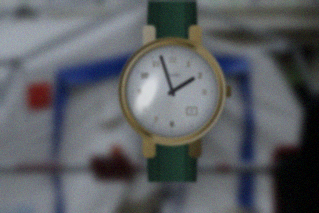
1.57
